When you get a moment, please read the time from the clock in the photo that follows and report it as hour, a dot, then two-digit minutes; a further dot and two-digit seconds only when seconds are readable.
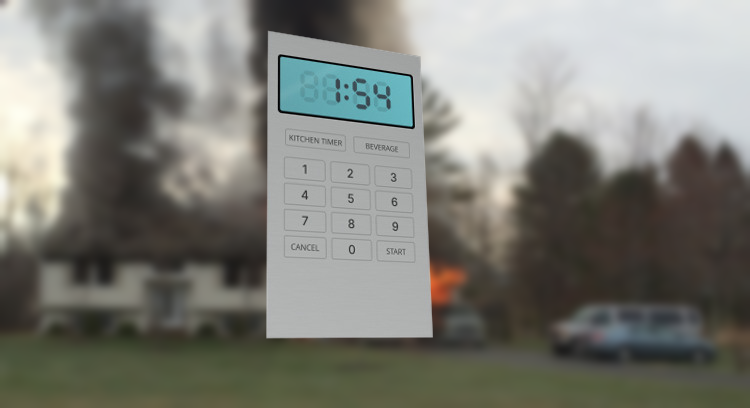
1.54
